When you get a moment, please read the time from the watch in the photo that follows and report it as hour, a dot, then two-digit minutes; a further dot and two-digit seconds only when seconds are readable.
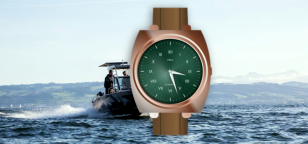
3.27
